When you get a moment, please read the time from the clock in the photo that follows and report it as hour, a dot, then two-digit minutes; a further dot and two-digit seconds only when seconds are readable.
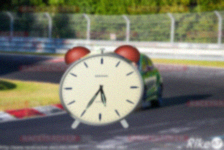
5.35
